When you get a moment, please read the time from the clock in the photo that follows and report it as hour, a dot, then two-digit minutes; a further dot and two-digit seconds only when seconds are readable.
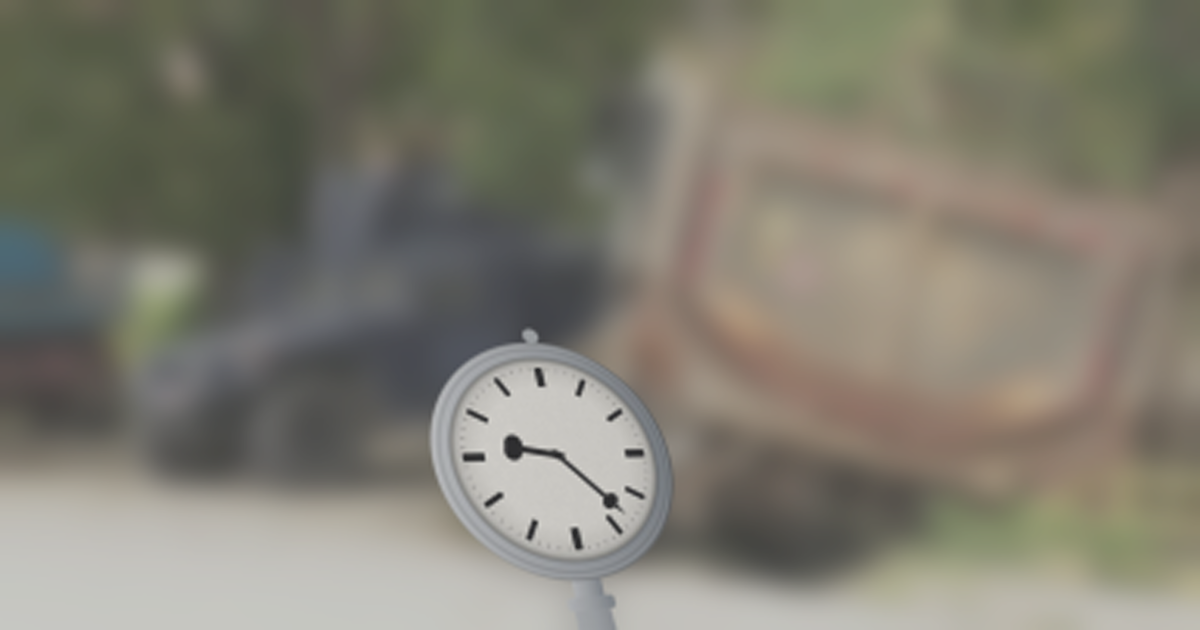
9.23
